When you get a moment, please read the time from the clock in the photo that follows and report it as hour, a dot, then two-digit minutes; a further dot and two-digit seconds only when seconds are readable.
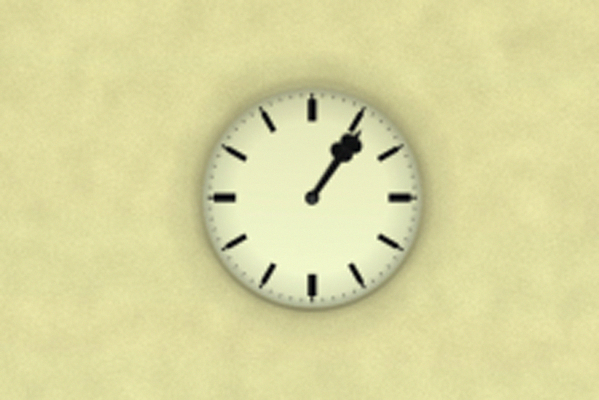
1.06
